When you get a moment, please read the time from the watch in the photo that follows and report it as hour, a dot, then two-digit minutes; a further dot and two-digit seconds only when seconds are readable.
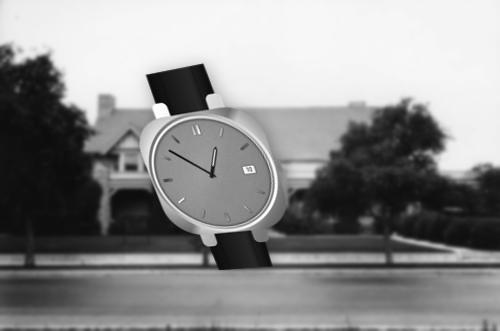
12.52
